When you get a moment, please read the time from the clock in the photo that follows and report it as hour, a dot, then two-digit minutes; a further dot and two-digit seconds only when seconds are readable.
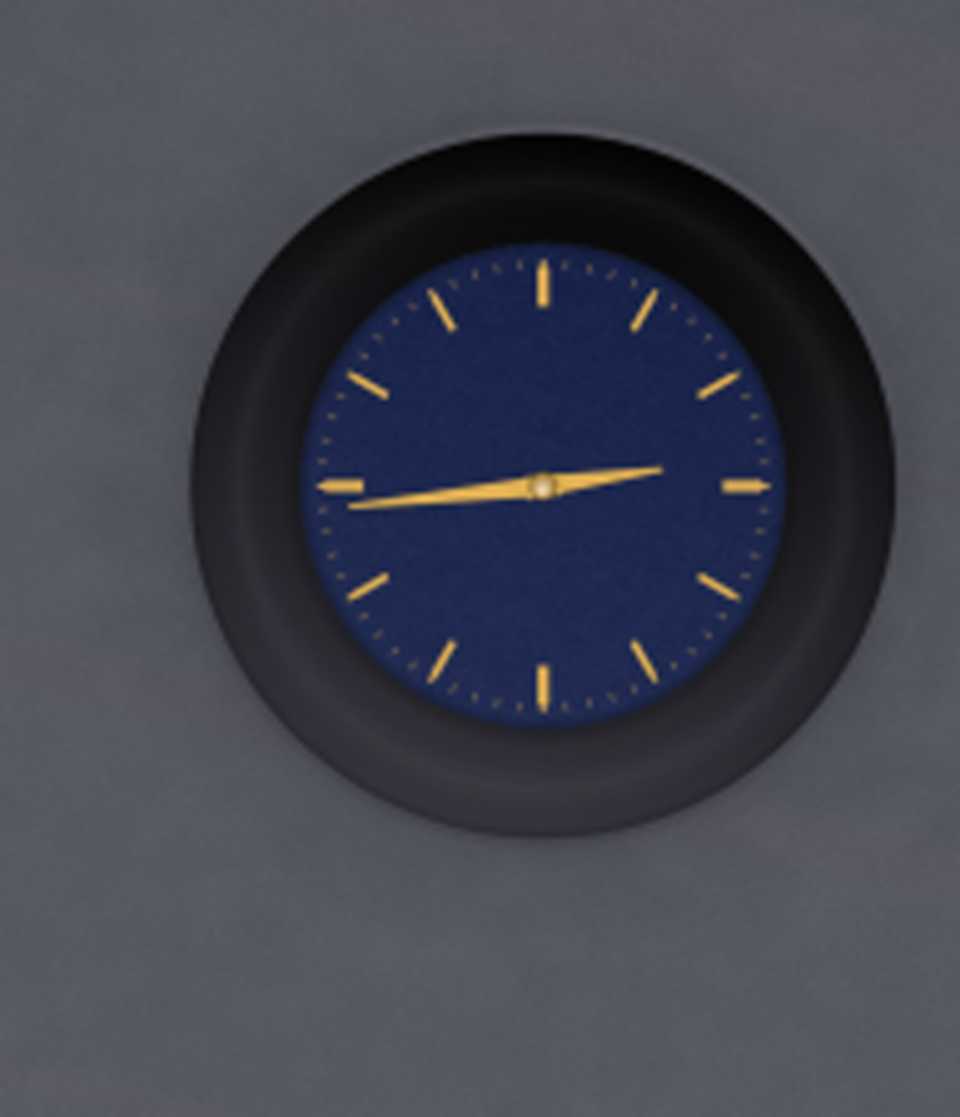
2.44
